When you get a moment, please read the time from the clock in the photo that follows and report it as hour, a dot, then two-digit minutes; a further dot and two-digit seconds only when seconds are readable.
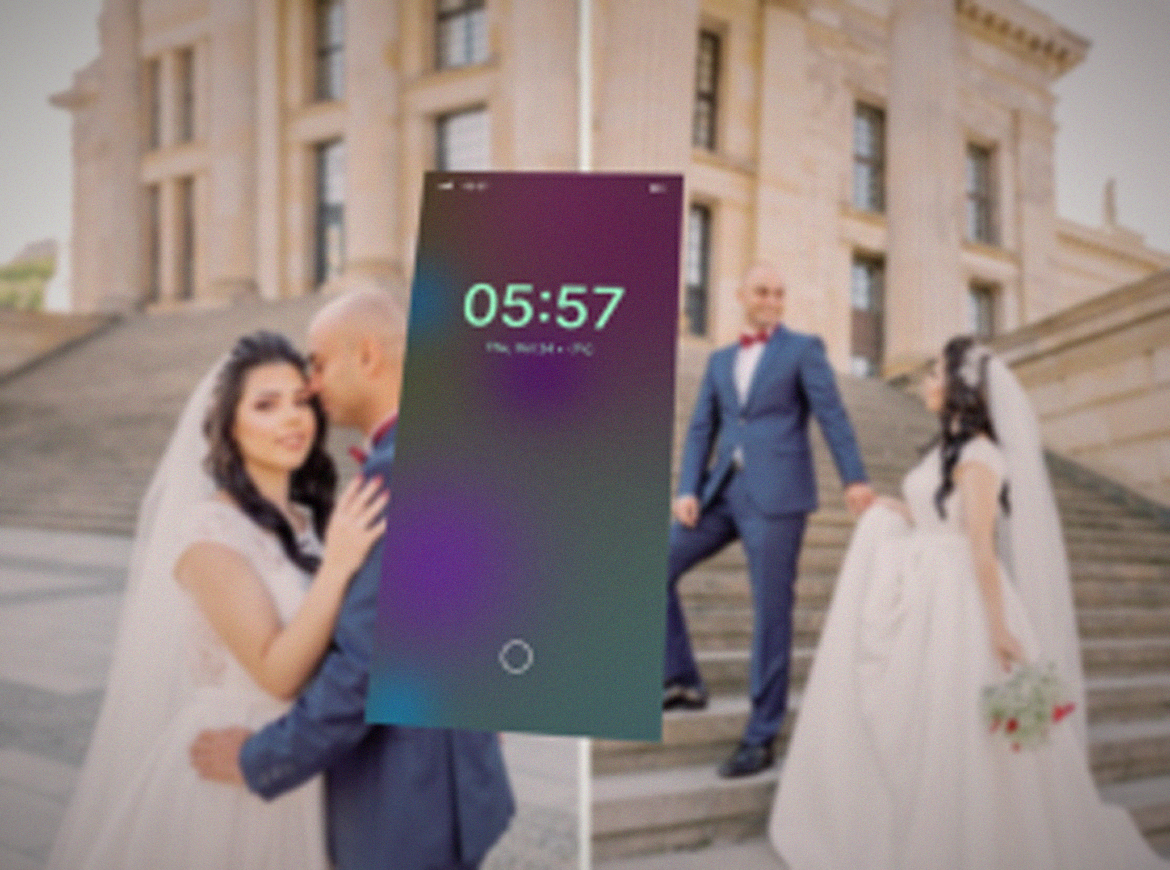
5.57
